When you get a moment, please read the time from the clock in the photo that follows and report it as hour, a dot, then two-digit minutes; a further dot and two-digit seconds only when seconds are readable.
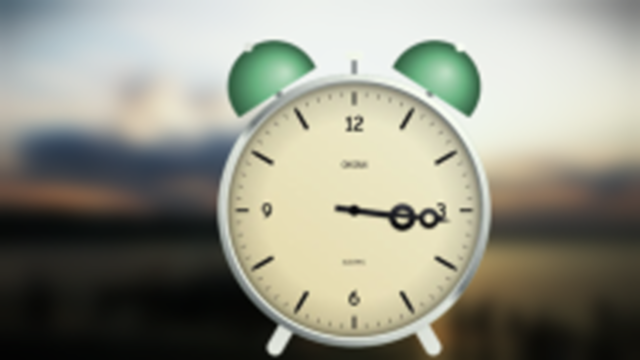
3.16
